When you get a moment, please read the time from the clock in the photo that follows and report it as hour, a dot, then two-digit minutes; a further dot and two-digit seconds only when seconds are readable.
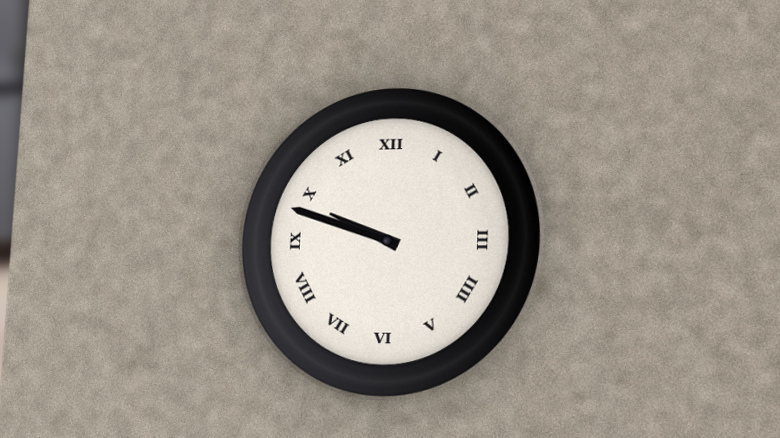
9.48
